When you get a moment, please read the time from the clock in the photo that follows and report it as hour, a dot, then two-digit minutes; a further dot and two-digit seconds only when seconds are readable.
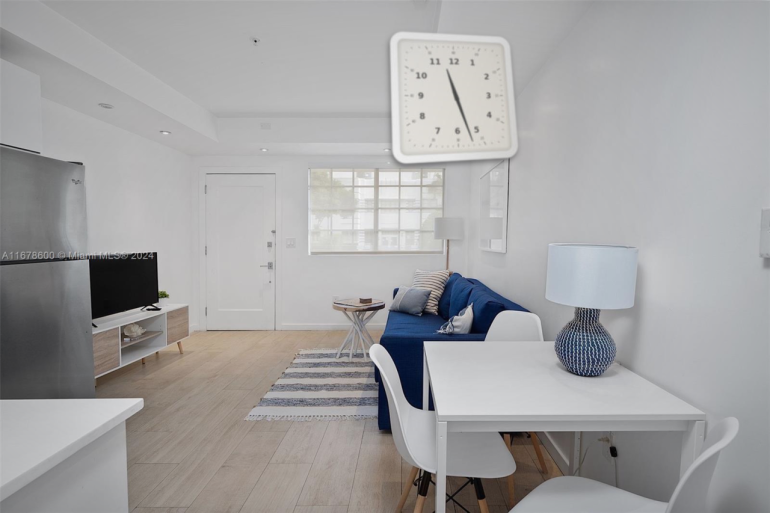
11.27
